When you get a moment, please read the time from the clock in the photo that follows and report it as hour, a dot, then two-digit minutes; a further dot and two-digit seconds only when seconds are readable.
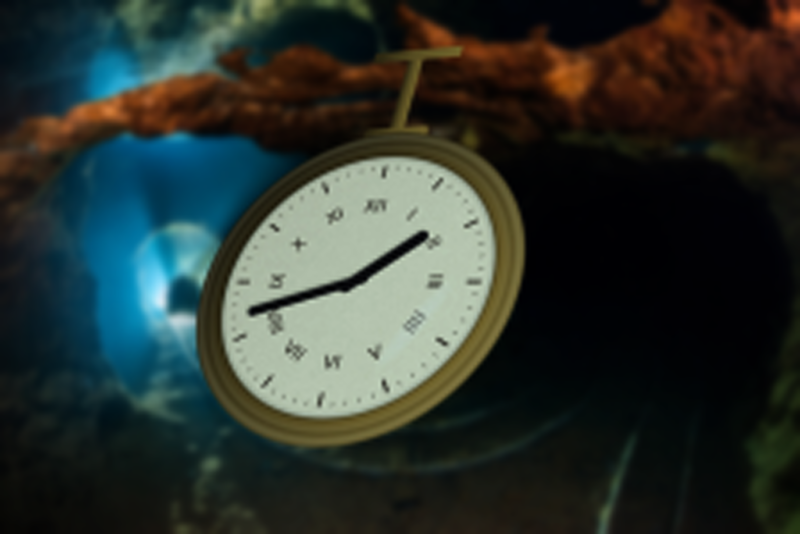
1.42
